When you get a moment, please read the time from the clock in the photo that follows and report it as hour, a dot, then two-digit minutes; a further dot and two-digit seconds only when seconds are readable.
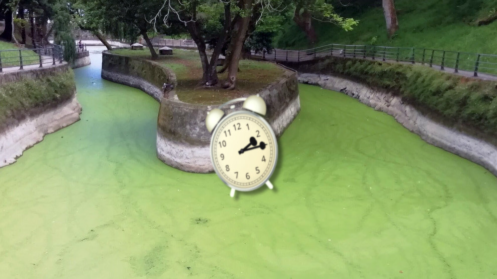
2.15
